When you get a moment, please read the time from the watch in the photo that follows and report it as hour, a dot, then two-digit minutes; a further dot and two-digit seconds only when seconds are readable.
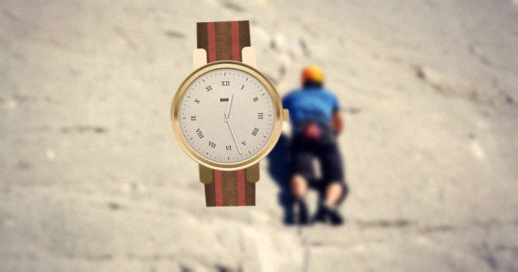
12.27
